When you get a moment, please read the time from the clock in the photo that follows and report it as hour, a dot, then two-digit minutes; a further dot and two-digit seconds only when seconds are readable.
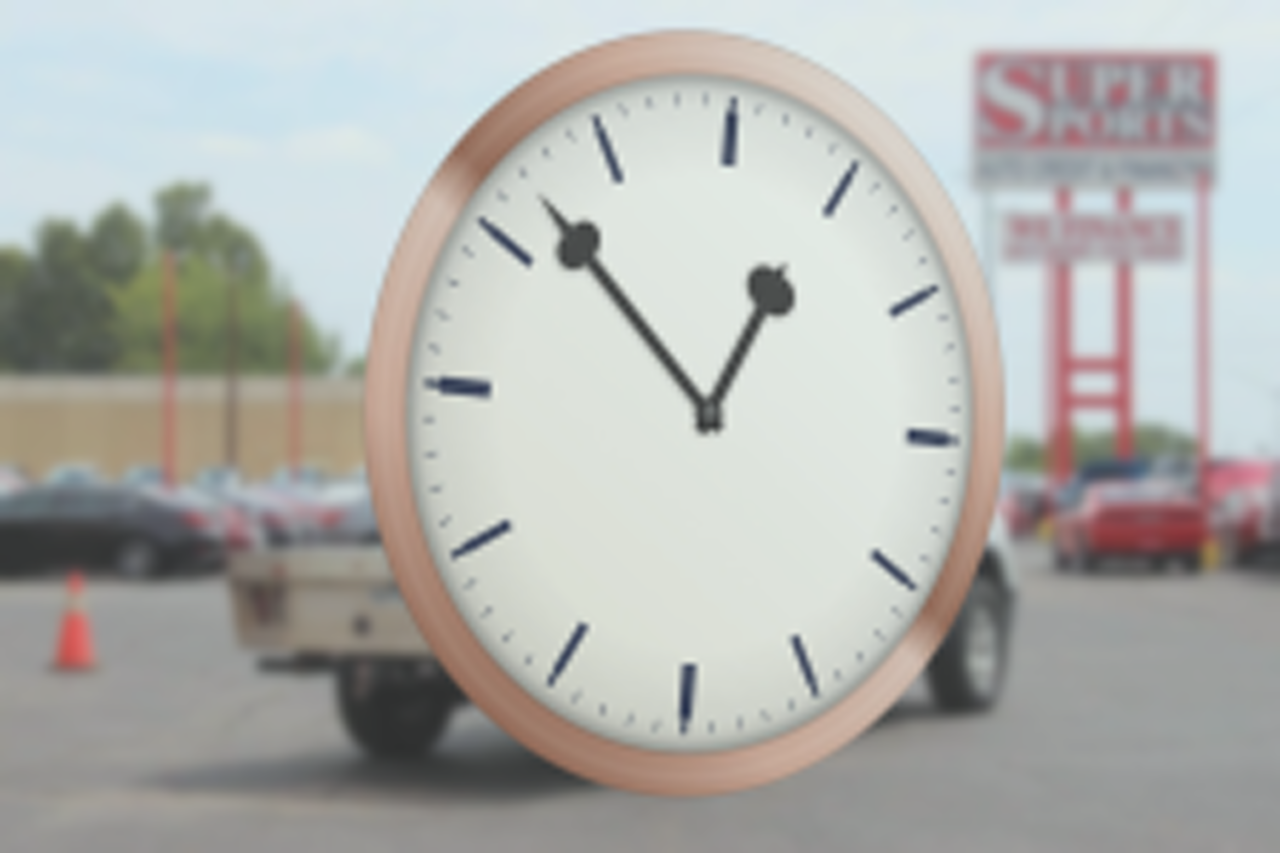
12.52
